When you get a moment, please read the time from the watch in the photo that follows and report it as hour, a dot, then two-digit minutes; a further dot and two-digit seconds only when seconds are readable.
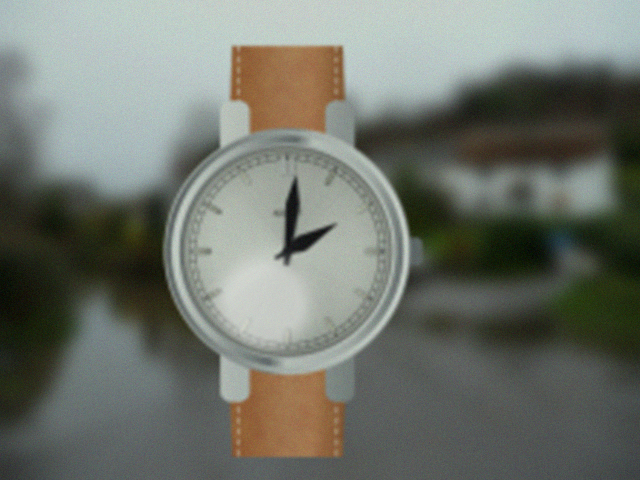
2.01
